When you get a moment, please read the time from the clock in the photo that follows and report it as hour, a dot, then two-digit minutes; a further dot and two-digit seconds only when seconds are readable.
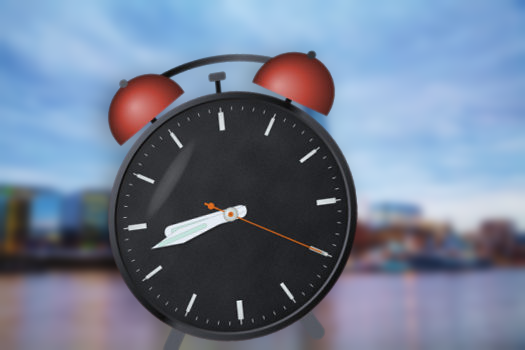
8.42.20
